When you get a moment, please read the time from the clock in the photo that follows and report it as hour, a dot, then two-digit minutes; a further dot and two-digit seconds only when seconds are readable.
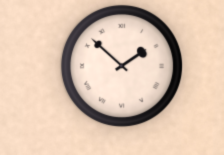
1.52
